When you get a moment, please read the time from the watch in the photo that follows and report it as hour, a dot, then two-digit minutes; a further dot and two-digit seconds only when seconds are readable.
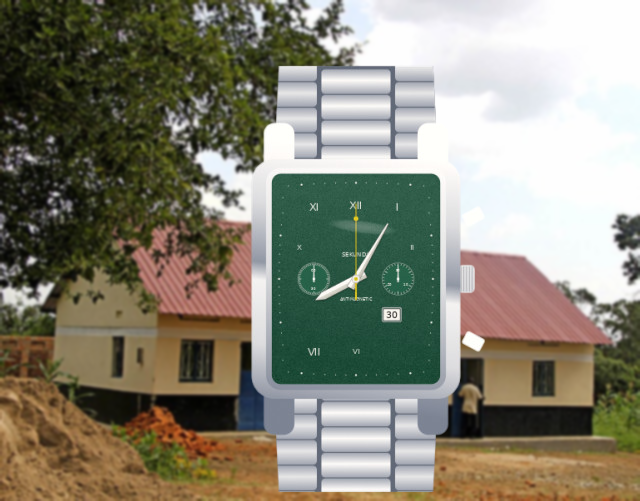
8.05
